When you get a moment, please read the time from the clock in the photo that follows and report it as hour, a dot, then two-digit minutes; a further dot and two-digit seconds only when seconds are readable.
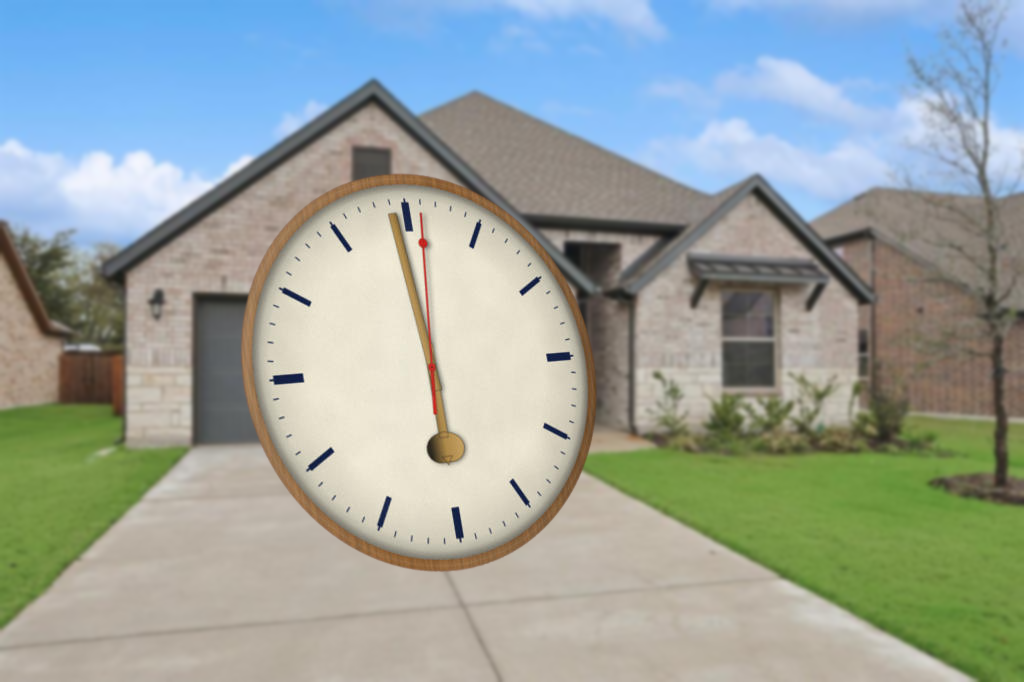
5.59.01
